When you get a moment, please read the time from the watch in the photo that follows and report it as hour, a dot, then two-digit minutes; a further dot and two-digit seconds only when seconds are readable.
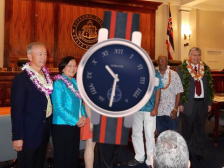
10.31
